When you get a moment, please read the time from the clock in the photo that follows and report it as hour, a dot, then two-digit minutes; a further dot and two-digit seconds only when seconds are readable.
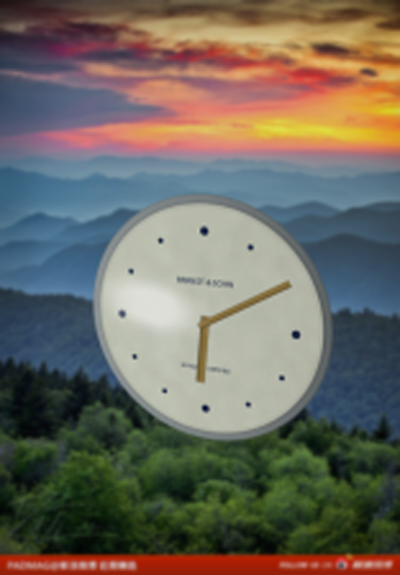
6.10
